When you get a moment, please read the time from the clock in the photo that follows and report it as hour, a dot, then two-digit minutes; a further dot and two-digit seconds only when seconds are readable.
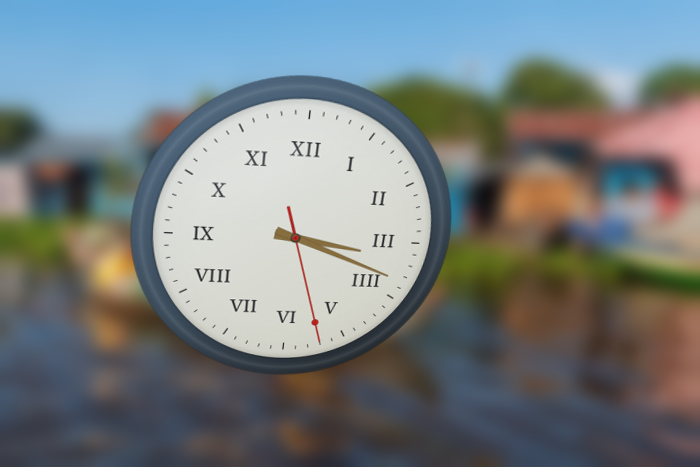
3.18.27
